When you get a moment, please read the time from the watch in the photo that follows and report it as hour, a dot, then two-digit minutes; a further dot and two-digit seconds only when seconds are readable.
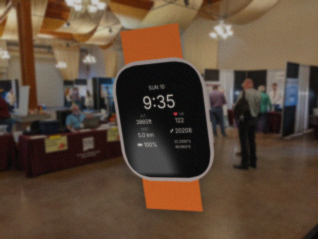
9.35
